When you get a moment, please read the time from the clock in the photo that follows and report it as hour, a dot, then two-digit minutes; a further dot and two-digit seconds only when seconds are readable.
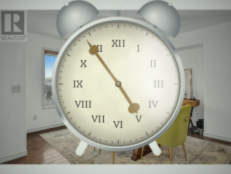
4.54
